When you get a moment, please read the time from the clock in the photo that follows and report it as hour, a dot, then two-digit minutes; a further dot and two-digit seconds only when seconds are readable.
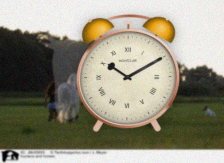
10.10
